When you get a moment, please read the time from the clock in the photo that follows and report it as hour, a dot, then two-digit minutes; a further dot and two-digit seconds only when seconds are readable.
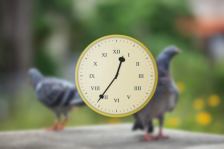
12.36
